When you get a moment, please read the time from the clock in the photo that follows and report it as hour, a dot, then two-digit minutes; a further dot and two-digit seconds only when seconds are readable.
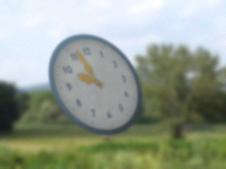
9.57
